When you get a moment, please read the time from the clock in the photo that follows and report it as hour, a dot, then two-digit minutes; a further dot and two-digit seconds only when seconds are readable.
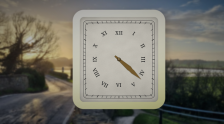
4.22
